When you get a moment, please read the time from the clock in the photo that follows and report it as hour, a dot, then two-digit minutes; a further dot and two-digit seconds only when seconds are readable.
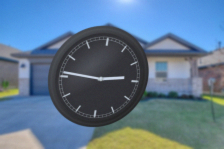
2.46
